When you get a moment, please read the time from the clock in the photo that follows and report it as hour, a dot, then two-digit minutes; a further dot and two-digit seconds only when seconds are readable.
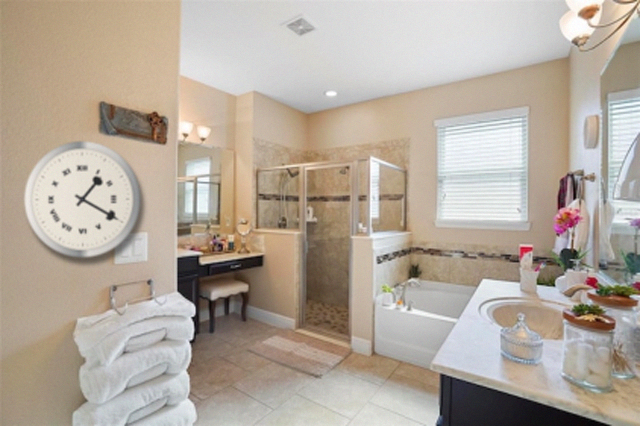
1.20
